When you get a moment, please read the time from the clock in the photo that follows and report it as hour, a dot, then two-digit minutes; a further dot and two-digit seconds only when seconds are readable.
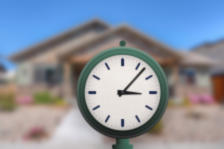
3.07
